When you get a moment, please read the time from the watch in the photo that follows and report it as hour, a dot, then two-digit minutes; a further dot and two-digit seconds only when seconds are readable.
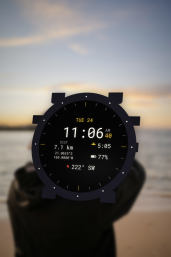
11.06
